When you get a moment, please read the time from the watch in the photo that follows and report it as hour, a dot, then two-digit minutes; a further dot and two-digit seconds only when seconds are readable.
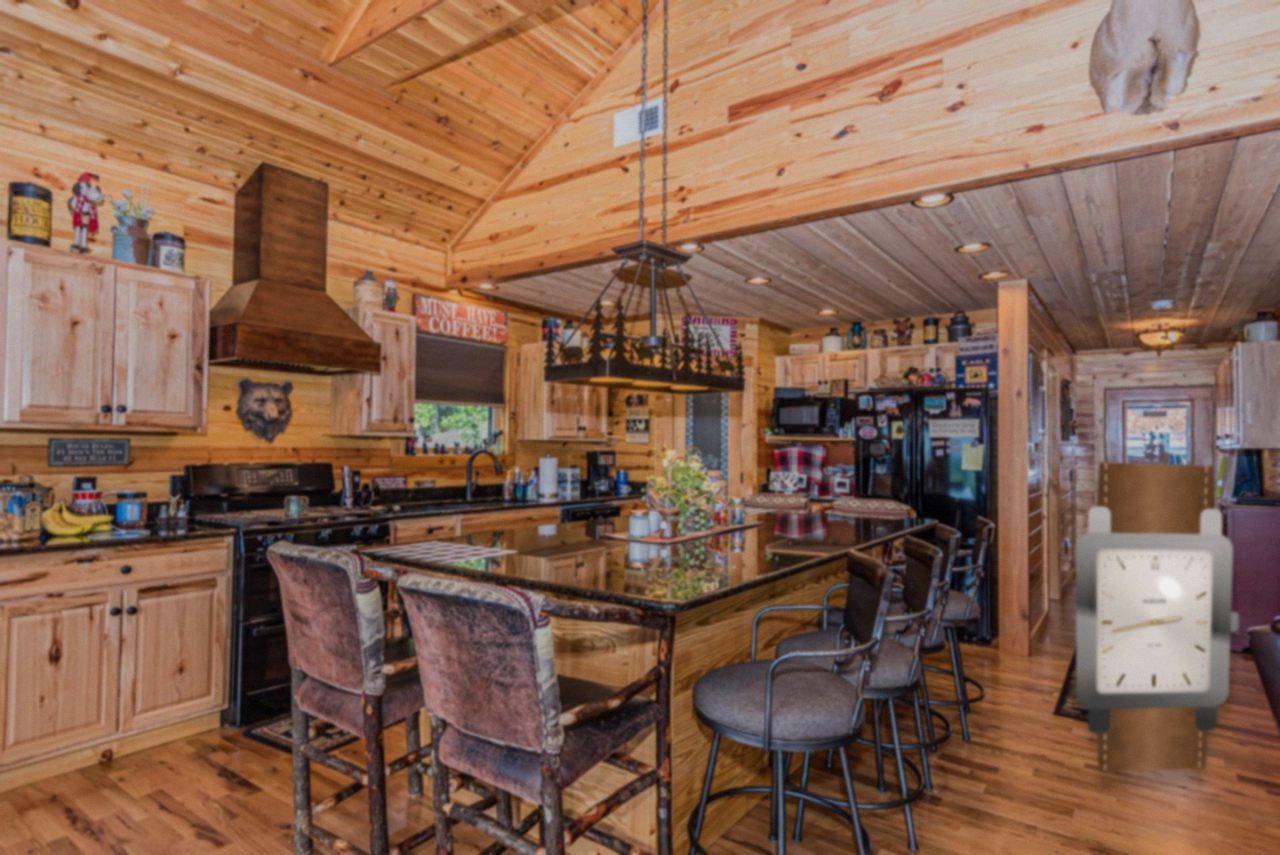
2.43
